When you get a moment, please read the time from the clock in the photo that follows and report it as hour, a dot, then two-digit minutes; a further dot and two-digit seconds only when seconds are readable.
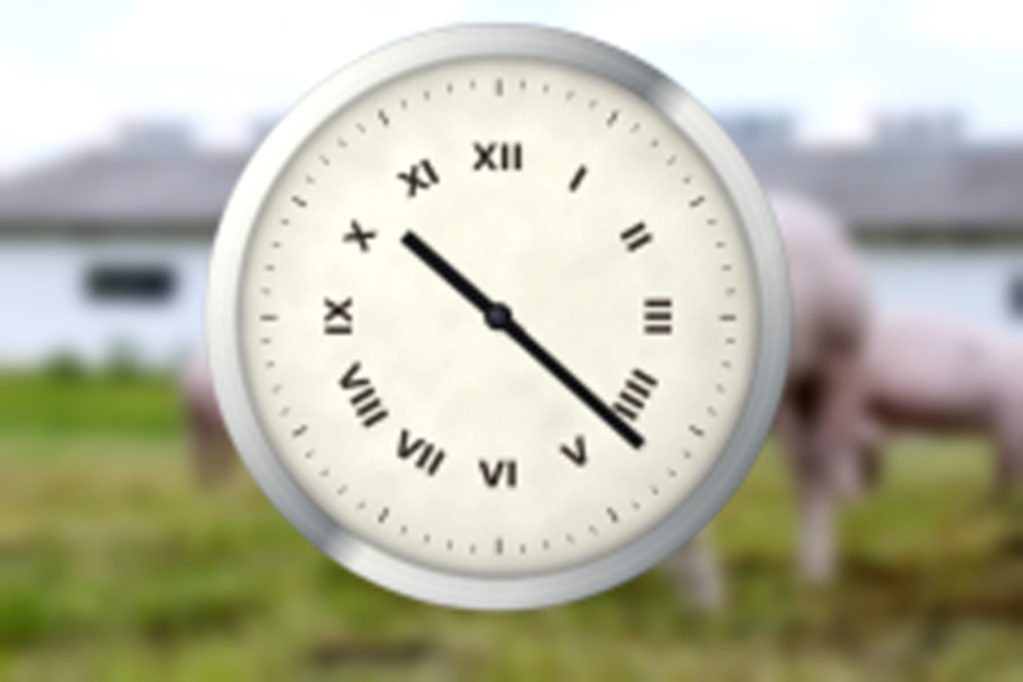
10.22
